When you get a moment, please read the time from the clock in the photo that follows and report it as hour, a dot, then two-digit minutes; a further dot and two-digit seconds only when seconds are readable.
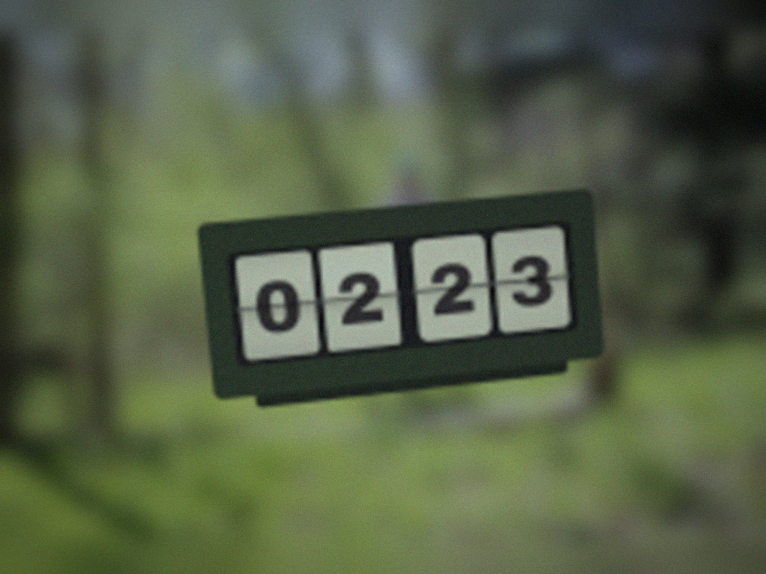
2.23
